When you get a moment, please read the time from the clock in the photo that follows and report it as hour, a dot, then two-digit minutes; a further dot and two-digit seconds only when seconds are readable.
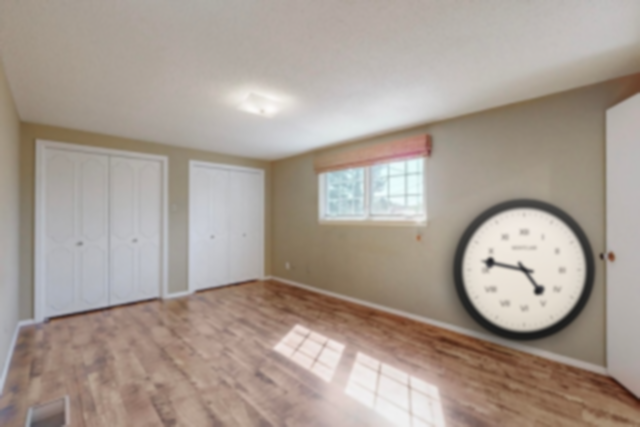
4.47
